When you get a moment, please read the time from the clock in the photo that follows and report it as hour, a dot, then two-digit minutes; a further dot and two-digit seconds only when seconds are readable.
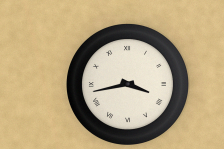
3.43
